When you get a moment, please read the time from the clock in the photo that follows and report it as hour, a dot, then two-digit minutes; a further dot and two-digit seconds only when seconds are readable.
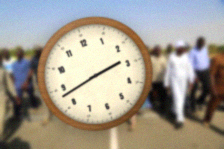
2.43
